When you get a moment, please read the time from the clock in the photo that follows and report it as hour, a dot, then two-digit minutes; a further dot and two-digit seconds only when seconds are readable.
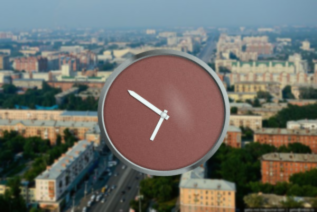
6.51
